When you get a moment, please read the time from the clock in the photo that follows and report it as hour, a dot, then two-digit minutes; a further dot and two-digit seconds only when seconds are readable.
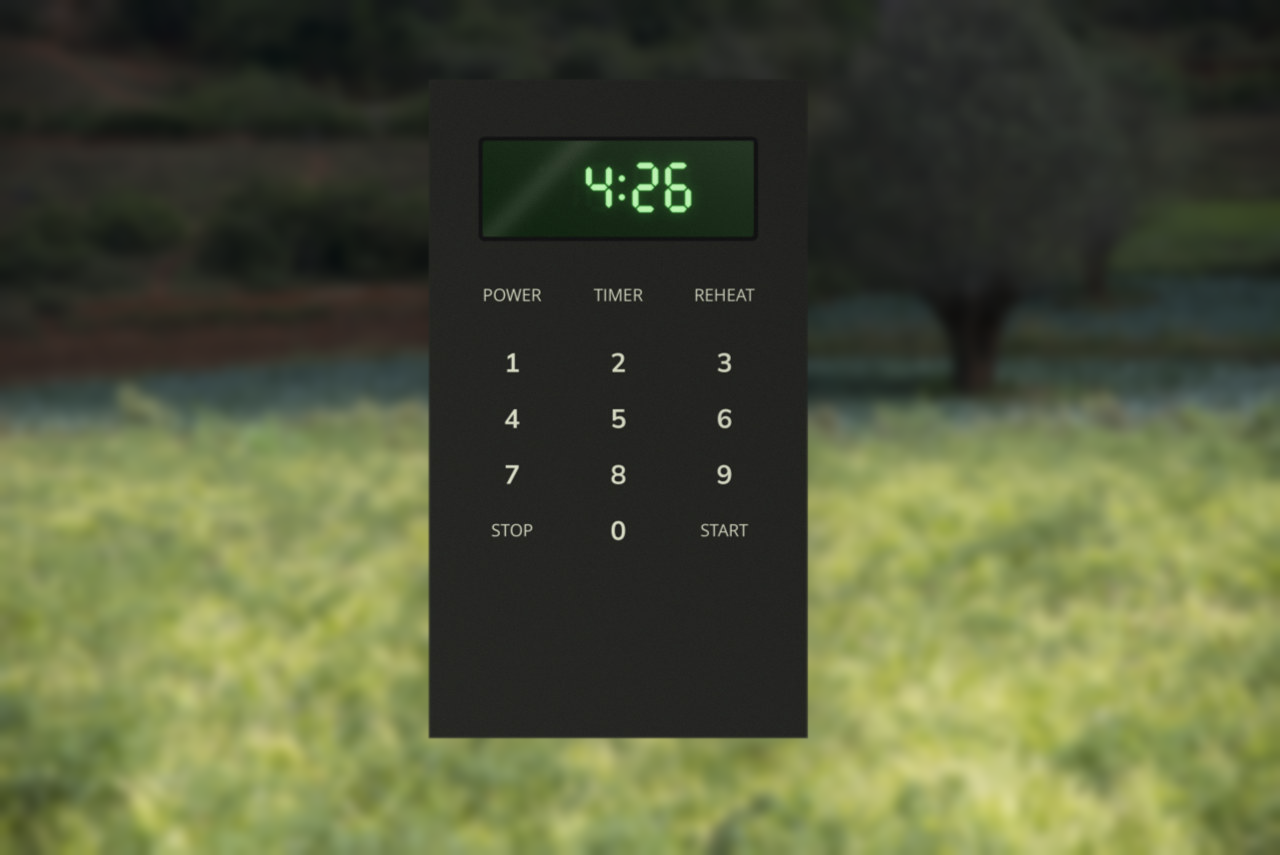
4.26
